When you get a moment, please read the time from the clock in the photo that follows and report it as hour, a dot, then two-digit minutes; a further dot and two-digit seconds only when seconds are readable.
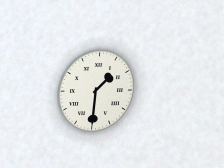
1.30
